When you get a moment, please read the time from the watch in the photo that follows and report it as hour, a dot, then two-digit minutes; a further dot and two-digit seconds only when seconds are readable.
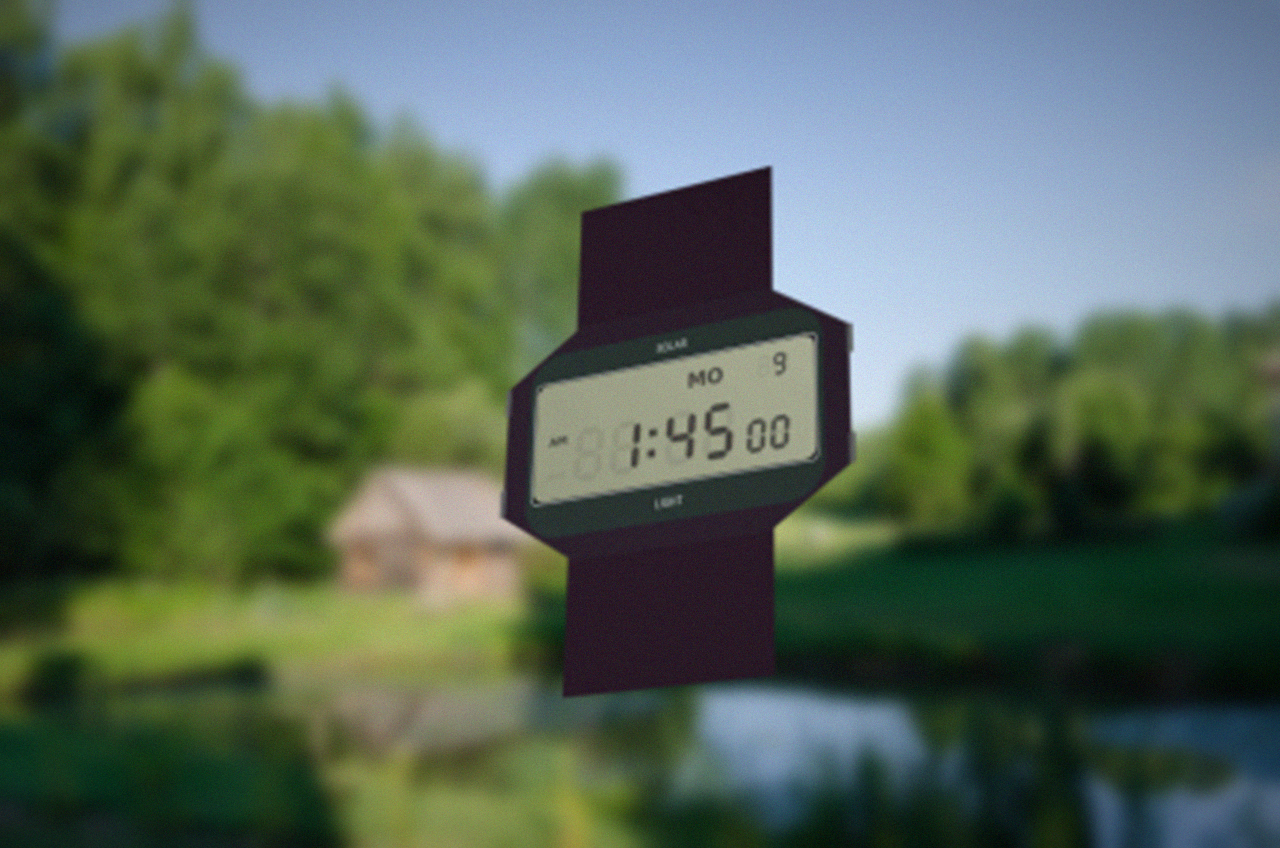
1.45.00
